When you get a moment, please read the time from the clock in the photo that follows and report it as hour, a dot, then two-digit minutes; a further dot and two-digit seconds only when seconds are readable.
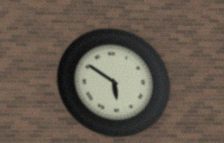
5.51
